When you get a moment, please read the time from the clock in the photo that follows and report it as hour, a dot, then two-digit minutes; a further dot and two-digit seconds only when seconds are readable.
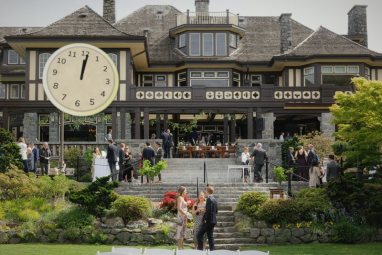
12.01
